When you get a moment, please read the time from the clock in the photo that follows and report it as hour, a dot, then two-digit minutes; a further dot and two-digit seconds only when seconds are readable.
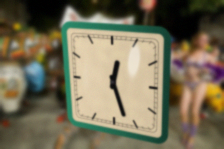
12.27
